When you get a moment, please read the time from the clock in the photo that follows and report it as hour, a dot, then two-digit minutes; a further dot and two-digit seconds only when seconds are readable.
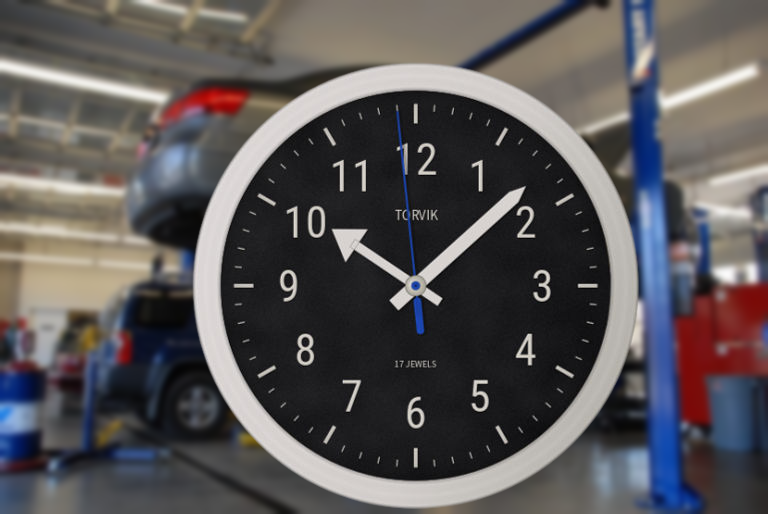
10.07.59
